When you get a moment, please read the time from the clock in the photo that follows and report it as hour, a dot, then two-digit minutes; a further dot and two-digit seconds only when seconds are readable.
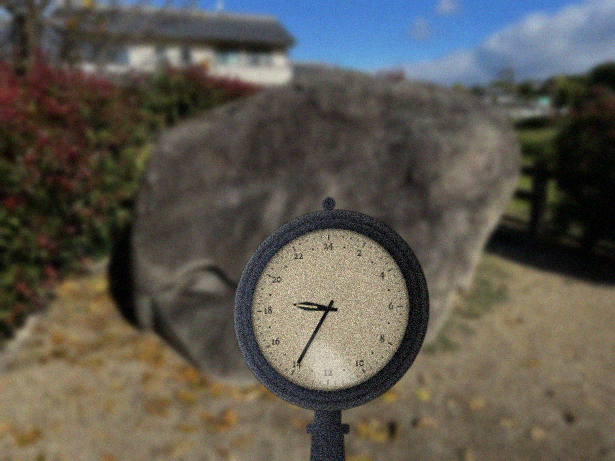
18.35
